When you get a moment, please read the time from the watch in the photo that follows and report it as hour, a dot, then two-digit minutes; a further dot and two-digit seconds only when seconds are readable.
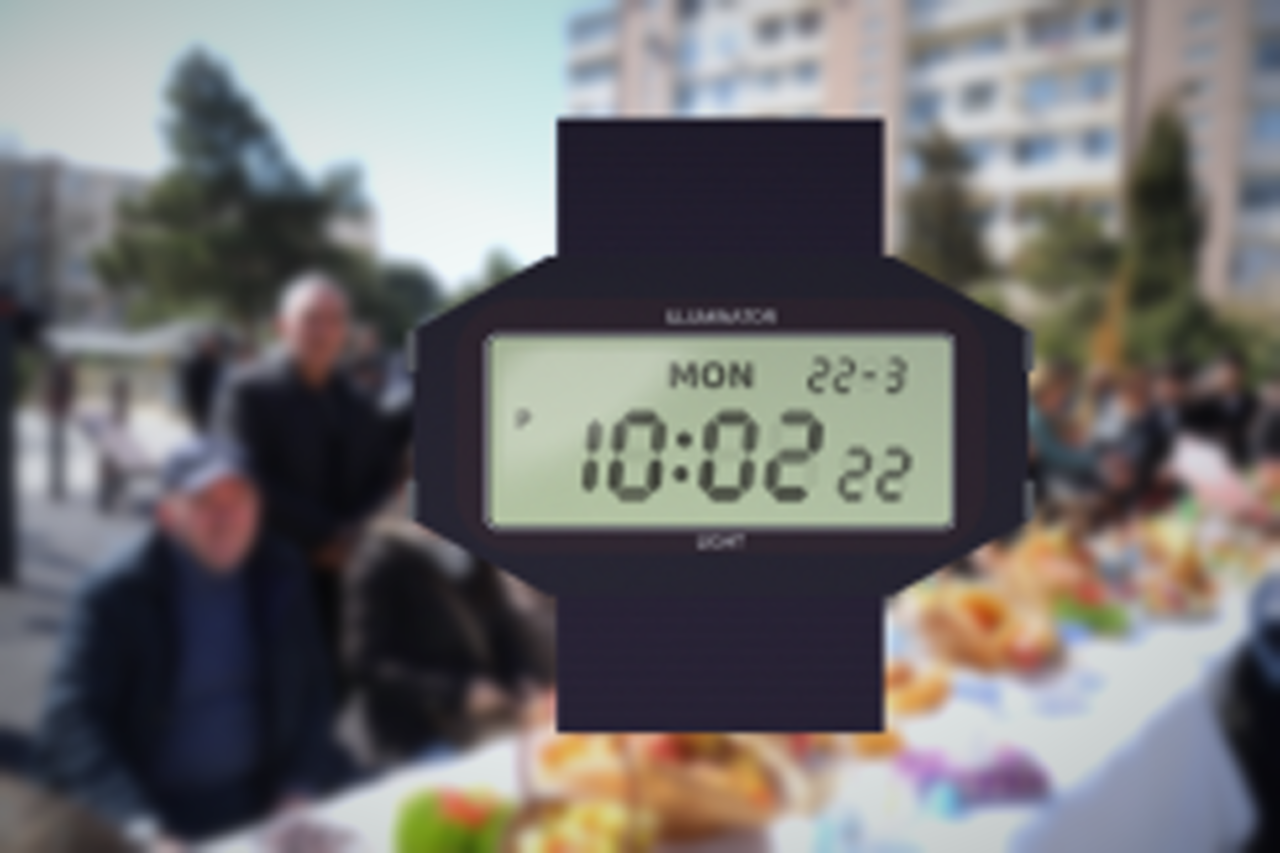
10.02.22
